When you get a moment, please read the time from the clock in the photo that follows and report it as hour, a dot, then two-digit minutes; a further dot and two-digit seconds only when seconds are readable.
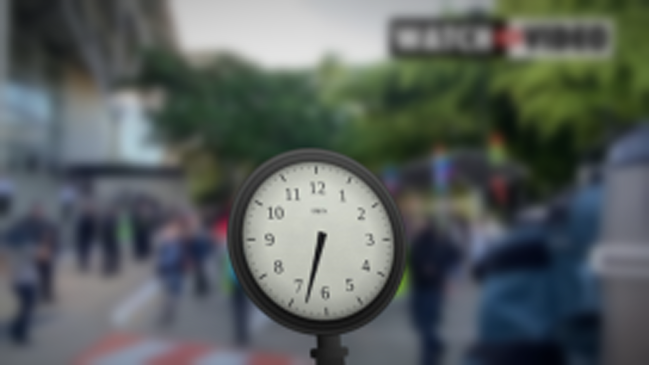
6.33
